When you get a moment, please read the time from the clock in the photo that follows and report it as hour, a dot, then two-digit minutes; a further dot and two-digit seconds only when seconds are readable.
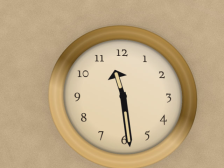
11.29
